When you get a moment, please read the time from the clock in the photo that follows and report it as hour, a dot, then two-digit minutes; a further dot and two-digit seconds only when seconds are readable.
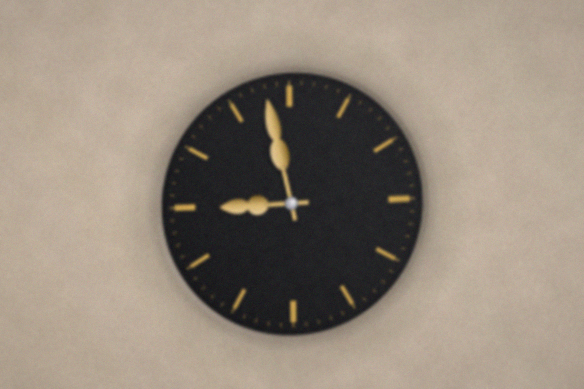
8.58
